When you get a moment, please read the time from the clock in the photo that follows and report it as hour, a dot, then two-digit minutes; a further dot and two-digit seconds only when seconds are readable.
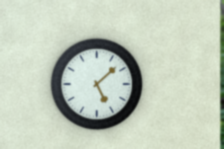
5.08
